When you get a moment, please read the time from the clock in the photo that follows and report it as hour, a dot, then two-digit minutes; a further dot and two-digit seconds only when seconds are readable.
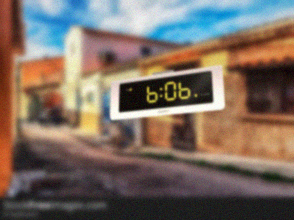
6.06
